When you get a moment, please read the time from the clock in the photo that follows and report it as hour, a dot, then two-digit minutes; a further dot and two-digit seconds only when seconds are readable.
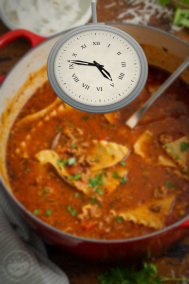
4.47
